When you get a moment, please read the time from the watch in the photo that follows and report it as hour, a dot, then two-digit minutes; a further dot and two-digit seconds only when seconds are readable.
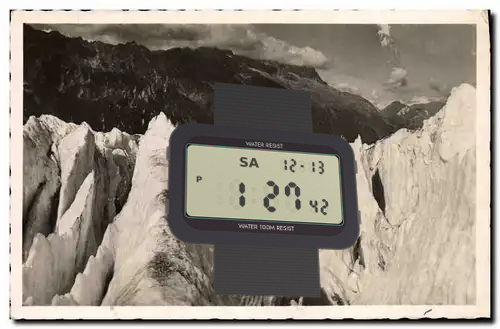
1.27.42
